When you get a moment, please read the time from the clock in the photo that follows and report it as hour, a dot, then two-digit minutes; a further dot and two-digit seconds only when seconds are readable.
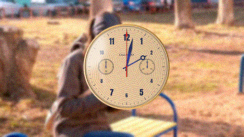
2.02
